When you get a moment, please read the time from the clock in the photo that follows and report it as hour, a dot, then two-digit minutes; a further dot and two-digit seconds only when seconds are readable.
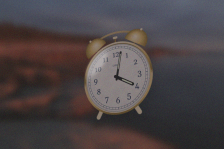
4.02
